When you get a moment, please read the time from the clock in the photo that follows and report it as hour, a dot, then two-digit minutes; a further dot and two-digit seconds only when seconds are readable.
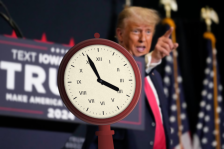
3.56
